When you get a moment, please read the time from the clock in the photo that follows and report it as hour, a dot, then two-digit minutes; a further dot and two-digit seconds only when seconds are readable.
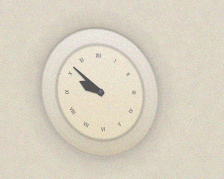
9.52
